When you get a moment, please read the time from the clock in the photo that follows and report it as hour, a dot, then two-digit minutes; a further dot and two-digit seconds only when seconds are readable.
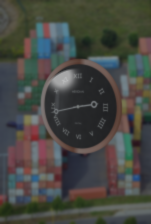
2.43
